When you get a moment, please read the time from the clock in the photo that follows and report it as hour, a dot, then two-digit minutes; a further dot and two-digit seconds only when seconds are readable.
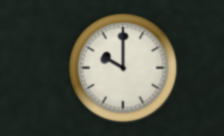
10.00
